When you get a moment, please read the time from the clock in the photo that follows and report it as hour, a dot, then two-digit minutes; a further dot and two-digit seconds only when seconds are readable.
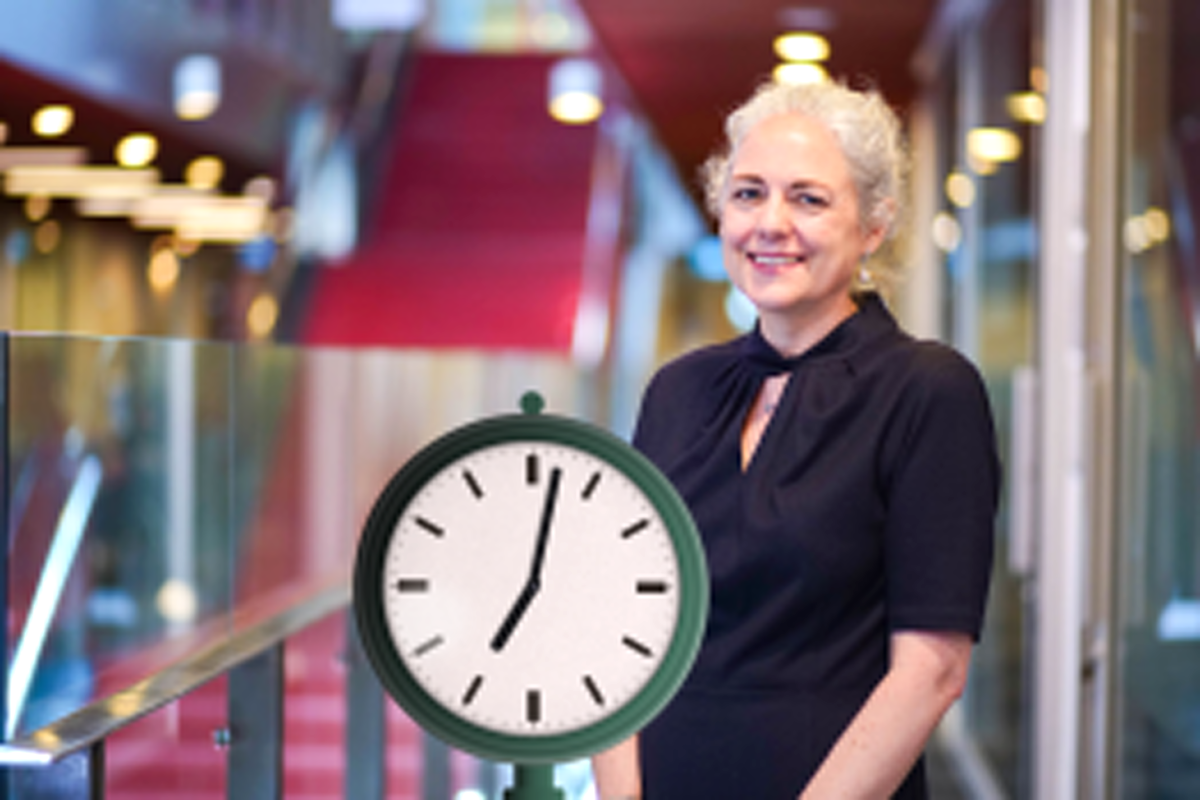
7.02
